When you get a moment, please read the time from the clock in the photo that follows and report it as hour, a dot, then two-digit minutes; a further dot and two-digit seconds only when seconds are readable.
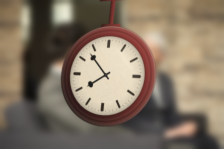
7.53
